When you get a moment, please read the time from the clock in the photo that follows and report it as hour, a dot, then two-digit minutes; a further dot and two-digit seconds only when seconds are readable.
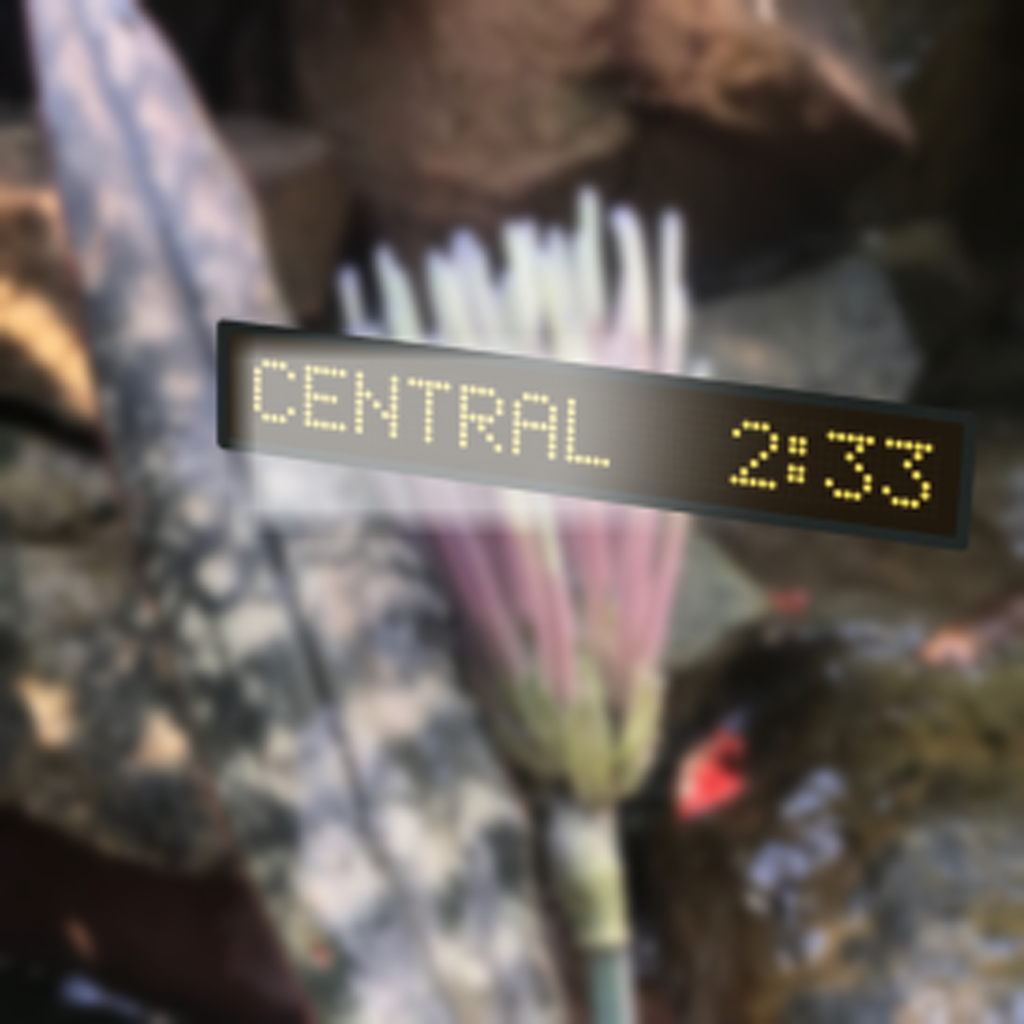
2.33
